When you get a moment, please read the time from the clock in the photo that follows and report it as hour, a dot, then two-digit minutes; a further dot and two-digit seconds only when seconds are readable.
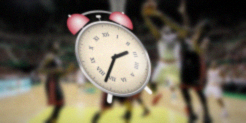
2.37
